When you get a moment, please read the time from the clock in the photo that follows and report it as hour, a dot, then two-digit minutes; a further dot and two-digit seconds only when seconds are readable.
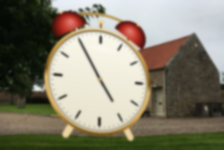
4.55
